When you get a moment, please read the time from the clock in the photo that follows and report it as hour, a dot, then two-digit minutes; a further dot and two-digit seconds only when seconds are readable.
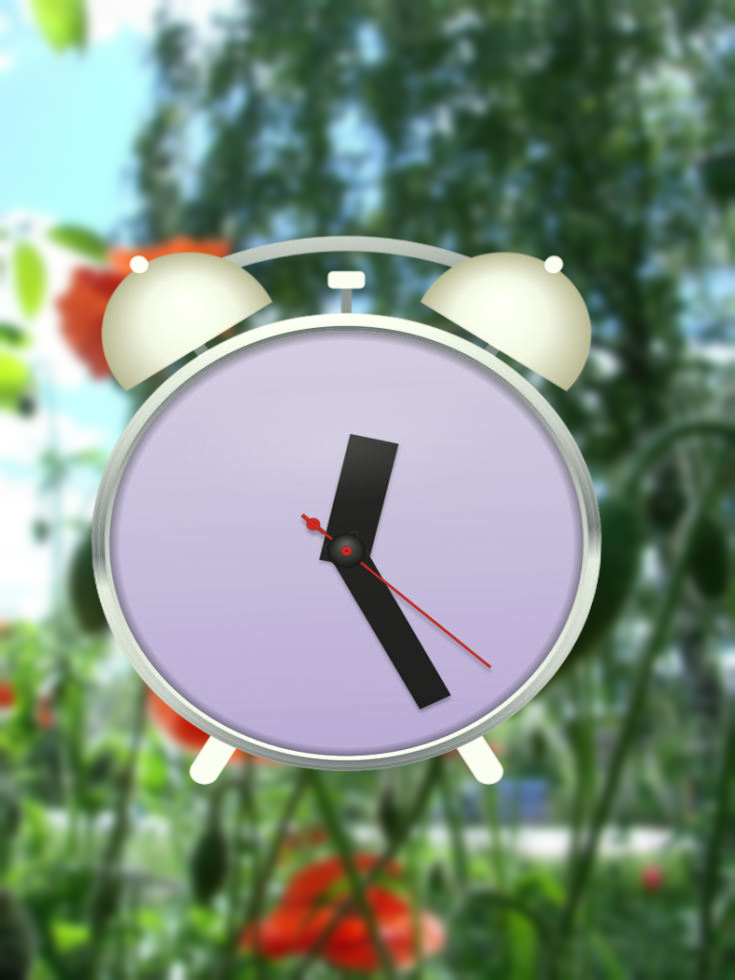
12.25.22
